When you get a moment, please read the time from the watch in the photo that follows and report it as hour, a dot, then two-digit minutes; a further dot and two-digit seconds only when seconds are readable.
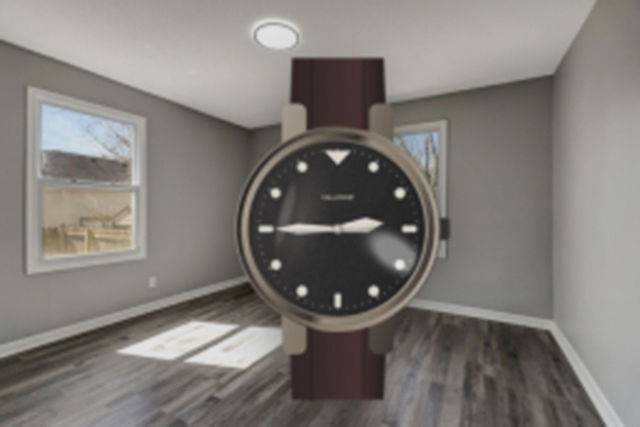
2.45
